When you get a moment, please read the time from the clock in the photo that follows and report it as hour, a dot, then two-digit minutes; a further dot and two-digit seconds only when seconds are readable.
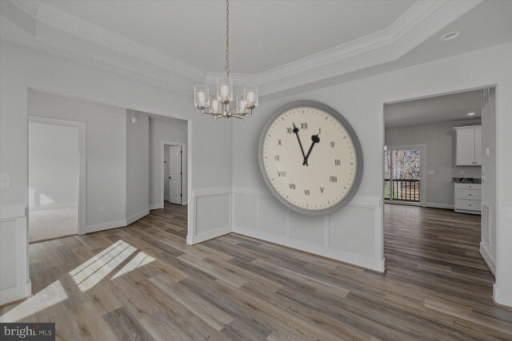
12.57
